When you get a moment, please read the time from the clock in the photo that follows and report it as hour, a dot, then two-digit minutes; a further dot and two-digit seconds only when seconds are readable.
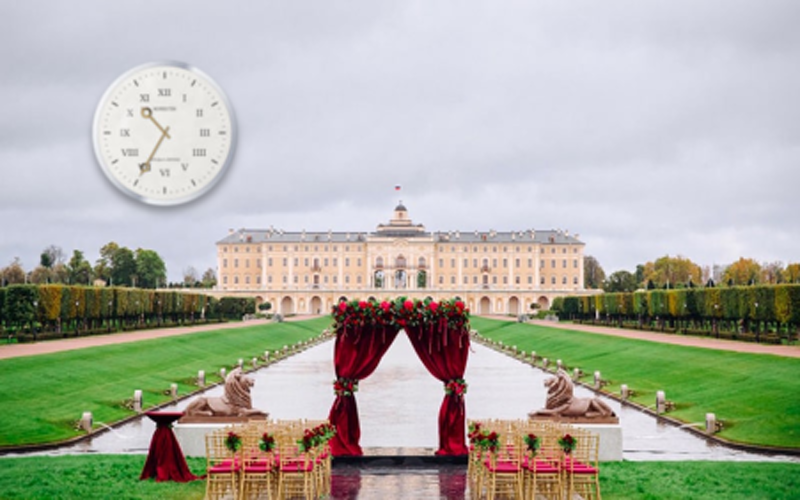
10.35
